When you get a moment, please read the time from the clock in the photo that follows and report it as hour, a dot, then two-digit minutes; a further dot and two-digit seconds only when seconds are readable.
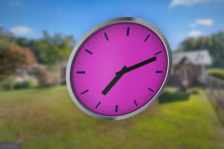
7.11
